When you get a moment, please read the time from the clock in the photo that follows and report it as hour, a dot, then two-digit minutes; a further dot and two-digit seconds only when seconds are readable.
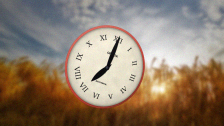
7.00
